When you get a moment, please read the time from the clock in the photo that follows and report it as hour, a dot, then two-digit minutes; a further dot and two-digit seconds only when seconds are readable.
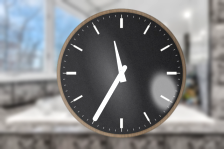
11.35
